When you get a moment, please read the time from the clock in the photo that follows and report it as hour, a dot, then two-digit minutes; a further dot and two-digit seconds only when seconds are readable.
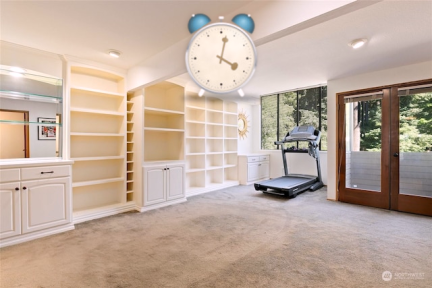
4.02
